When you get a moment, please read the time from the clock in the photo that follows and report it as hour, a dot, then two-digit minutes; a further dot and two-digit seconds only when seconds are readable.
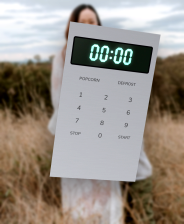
0.00
